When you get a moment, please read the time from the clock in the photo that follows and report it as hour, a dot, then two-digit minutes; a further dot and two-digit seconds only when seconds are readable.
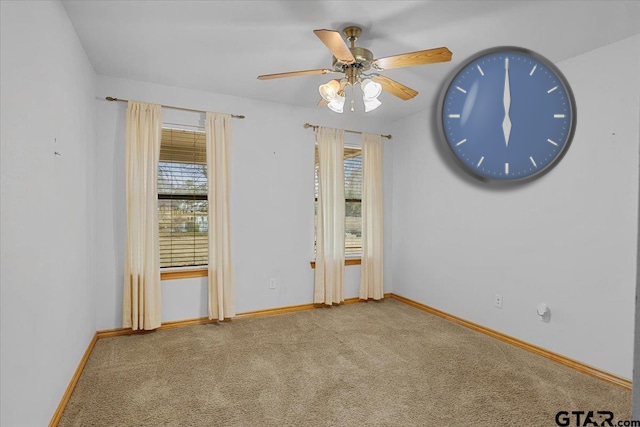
6.00
